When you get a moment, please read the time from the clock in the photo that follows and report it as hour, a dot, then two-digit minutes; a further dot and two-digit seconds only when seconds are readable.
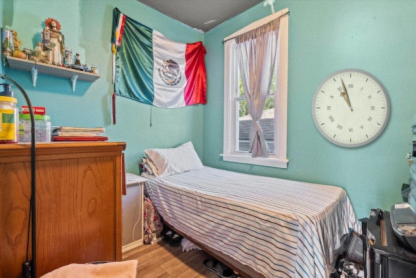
10.57
